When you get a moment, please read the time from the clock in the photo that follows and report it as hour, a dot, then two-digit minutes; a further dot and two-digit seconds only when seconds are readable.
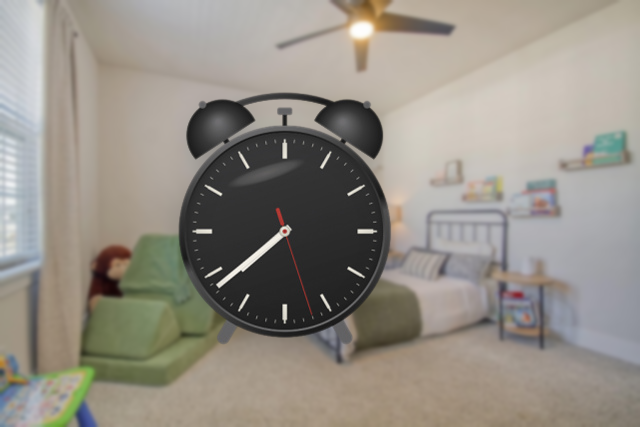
7.38.27
